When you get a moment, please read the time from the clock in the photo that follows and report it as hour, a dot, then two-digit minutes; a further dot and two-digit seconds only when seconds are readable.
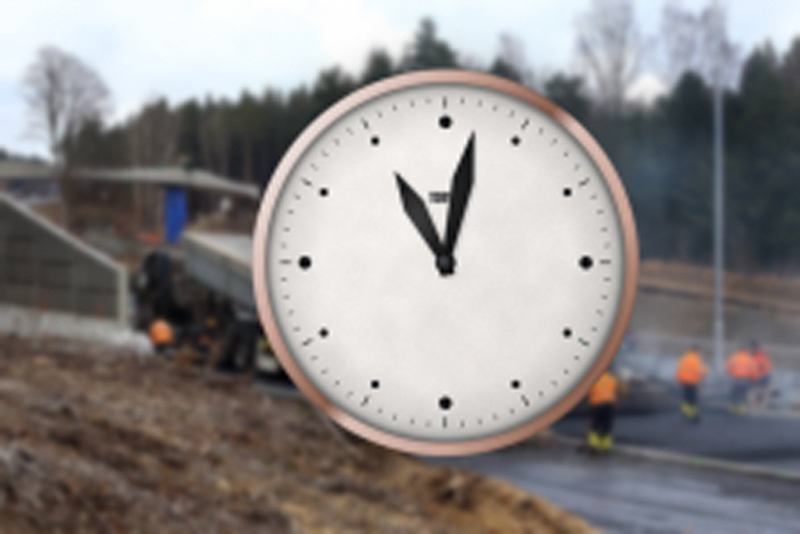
11.02
